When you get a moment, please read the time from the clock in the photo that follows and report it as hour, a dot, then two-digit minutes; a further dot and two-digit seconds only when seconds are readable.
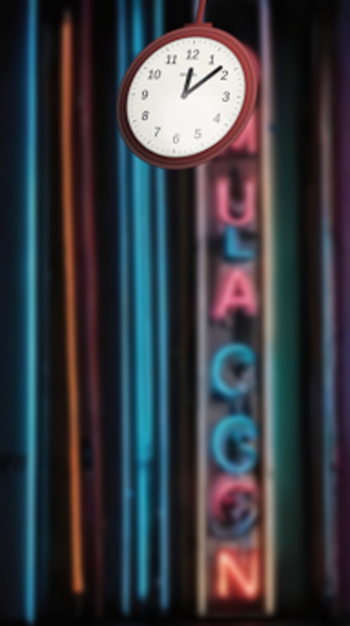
12.08
